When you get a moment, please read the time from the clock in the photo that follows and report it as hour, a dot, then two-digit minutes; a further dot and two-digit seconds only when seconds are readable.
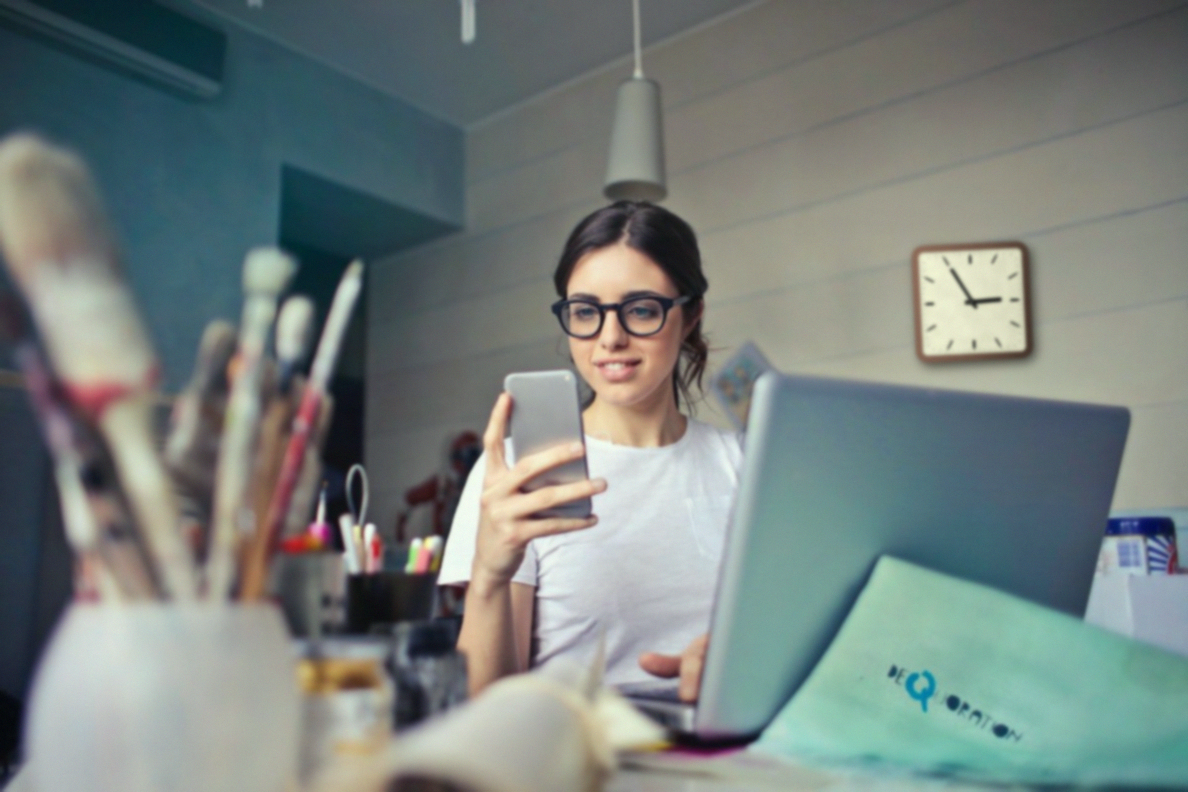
2.55
